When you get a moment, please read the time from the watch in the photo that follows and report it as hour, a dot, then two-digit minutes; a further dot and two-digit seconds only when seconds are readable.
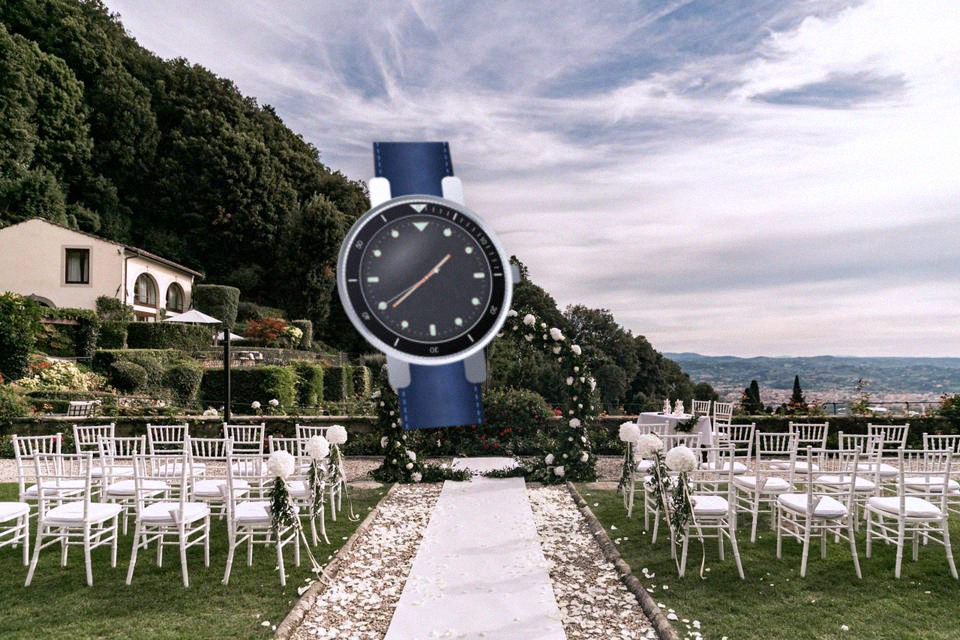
1.38.40
